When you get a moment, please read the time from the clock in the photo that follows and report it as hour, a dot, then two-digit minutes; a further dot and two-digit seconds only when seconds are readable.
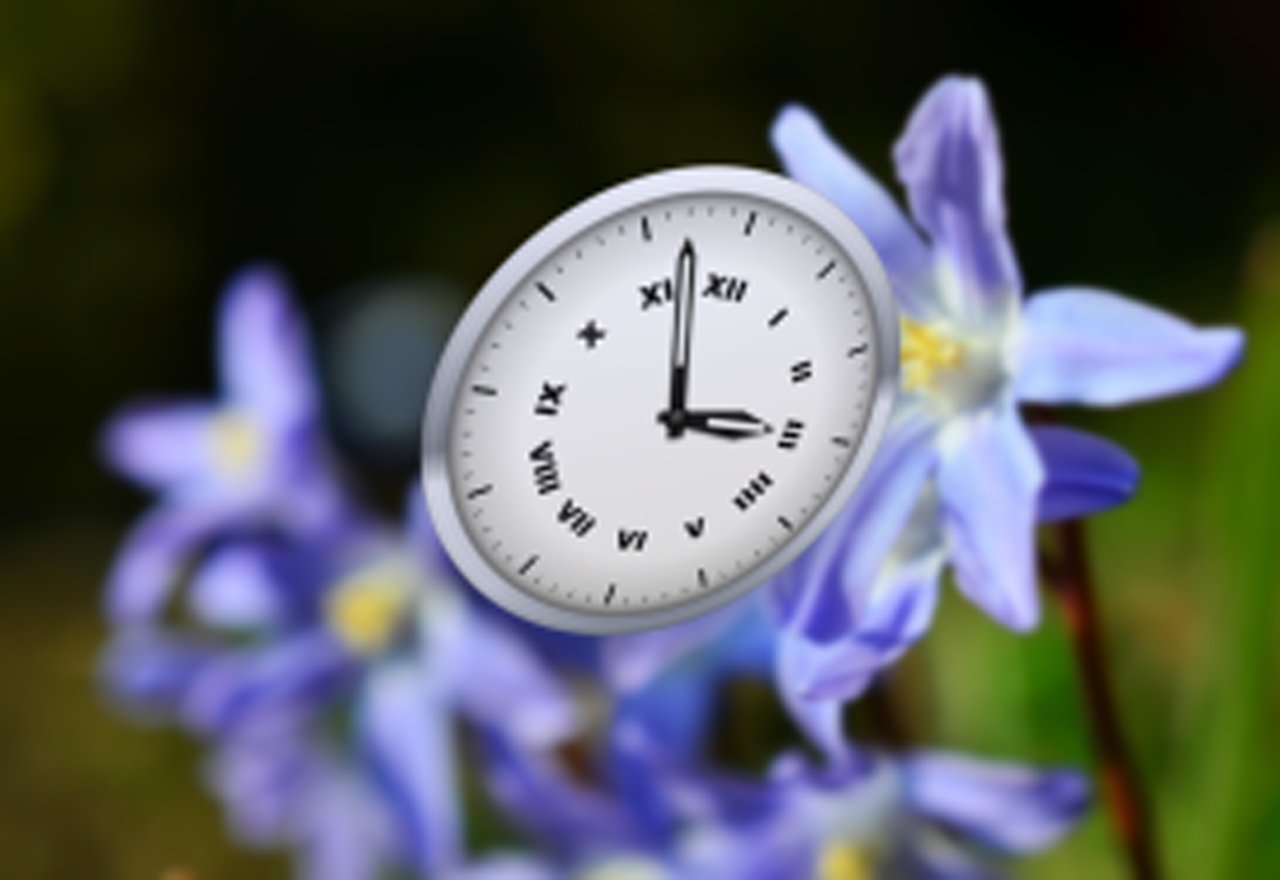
2.57
